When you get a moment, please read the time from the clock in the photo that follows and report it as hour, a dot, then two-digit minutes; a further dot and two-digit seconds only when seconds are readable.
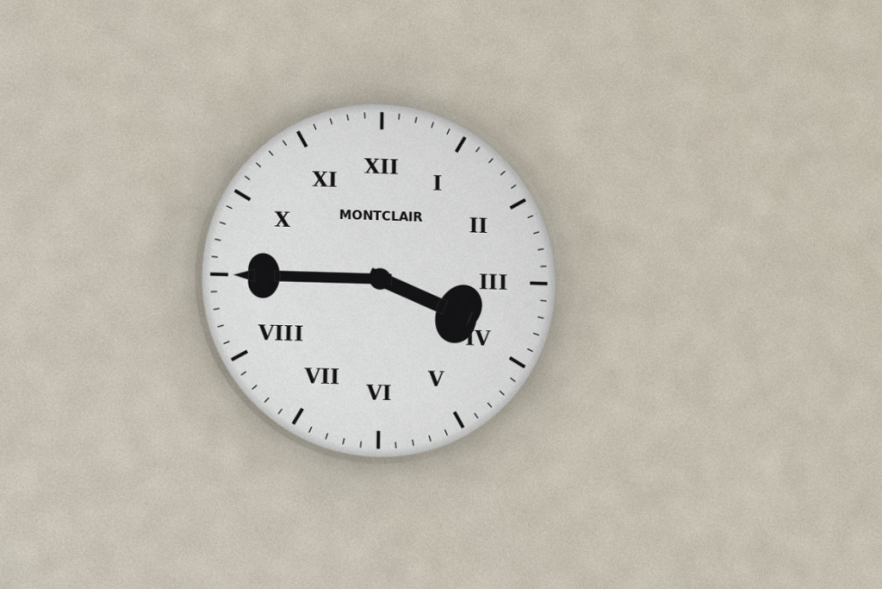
3.45
